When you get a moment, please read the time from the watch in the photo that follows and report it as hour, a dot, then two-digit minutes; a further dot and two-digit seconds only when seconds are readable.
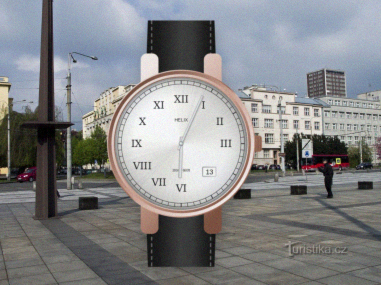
6.04
